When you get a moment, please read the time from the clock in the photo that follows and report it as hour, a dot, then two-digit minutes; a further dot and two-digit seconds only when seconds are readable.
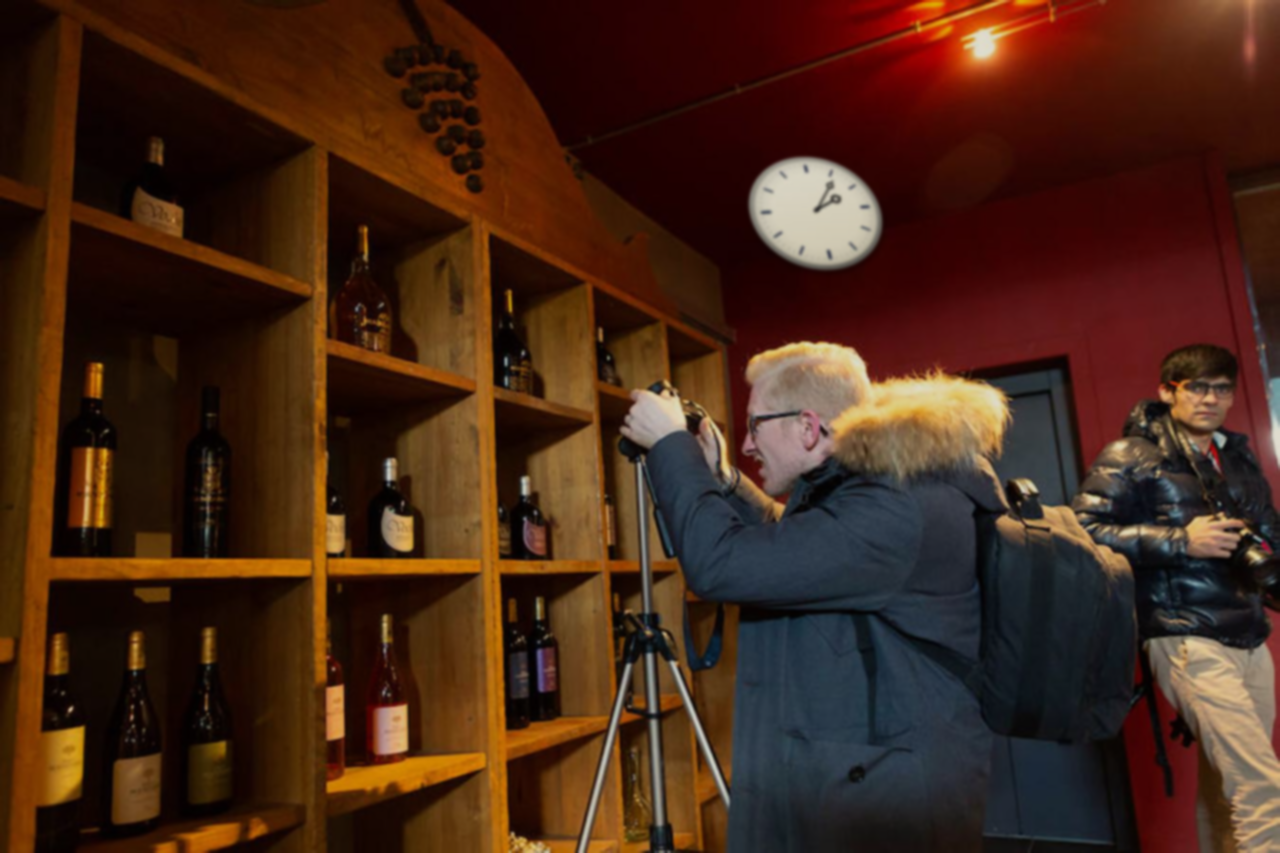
2.06
